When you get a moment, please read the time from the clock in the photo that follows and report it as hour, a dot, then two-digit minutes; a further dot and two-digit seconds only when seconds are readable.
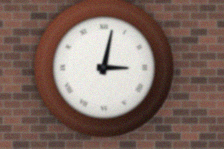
3.02
